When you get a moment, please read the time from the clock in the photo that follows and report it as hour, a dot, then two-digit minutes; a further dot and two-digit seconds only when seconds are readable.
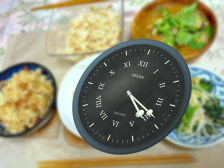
4.19
